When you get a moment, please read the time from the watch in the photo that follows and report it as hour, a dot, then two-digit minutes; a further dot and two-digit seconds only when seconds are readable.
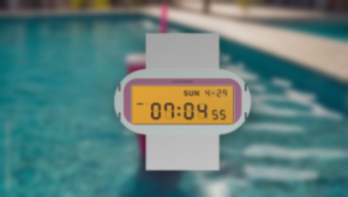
7.04.55
